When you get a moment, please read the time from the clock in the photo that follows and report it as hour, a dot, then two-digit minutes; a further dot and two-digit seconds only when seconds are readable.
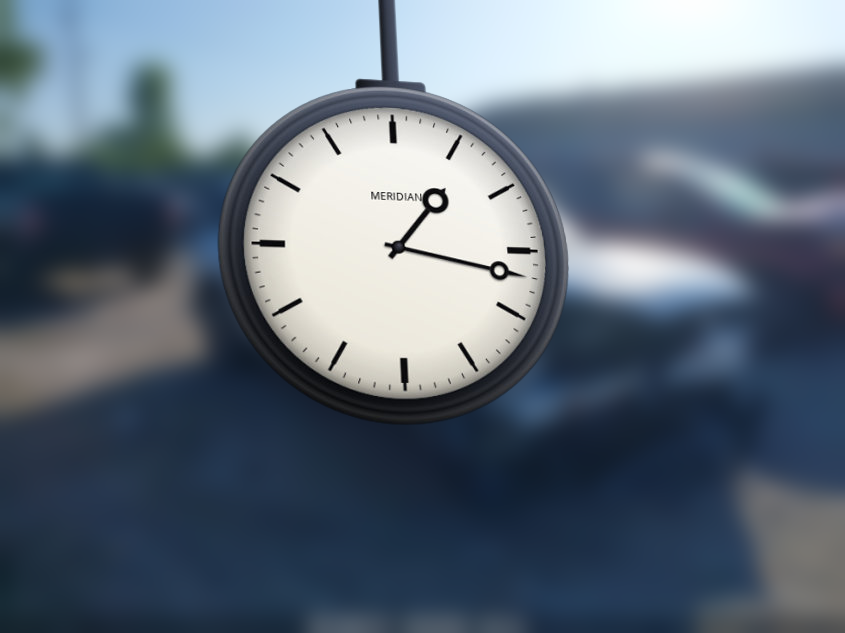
1.17
